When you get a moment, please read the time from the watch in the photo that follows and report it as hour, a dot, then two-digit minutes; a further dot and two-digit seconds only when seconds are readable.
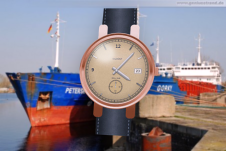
4.07
